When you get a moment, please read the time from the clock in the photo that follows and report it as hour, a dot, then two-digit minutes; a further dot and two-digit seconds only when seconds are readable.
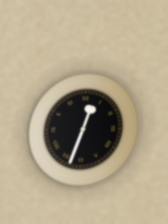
12.33
